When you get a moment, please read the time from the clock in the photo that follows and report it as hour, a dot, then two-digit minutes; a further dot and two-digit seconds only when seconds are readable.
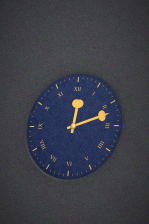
12.12
